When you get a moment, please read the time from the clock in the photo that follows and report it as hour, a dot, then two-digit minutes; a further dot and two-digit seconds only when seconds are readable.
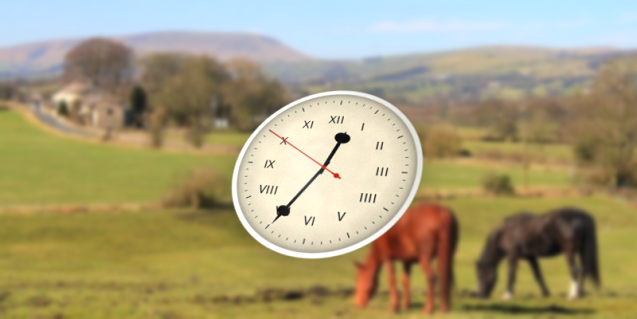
12.34.50
